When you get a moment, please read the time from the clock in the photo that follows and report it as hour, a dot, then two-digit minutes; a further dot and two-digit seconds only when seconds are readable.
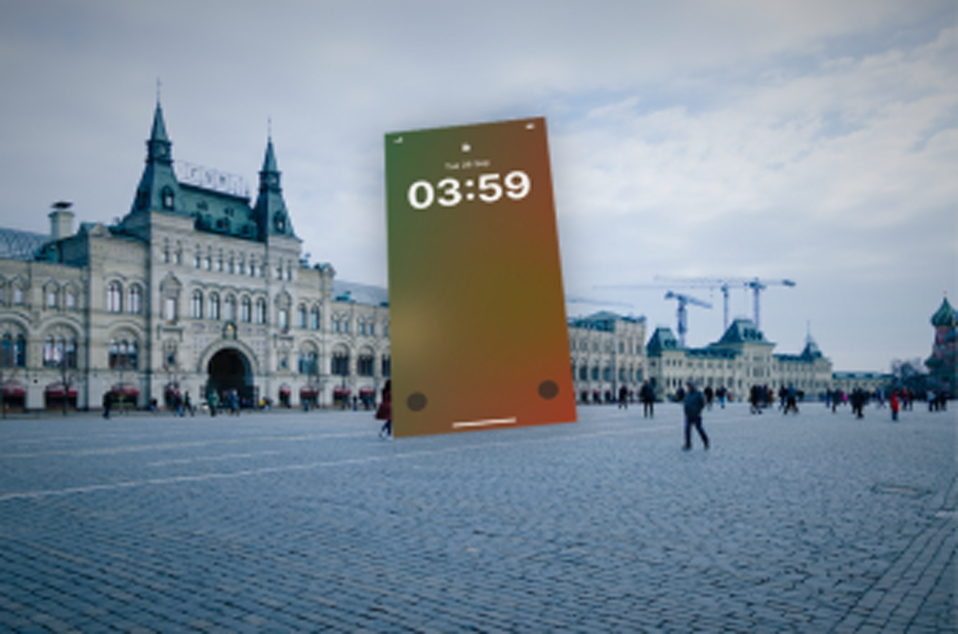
3.59
